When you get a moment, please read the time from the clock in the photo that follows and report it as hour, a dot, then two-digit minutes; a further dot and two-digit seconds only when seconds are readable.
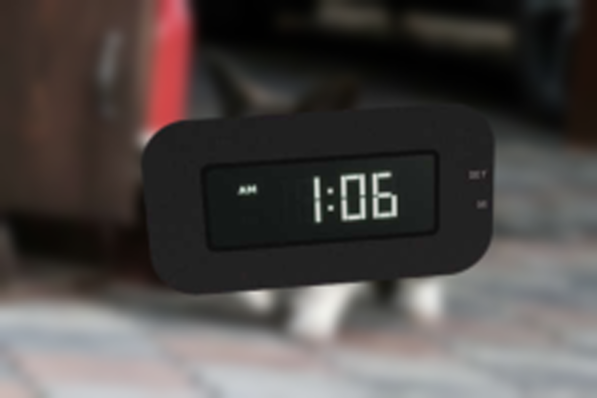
1.06
